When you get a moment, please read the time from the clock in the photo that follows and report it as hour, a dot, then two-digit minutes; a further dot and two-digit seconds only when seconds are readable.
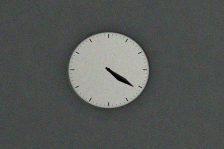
4.21
